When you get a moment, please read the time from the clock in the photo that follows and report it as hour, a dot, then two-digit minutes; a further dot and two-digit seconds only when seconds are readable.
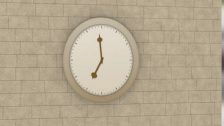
6.59
